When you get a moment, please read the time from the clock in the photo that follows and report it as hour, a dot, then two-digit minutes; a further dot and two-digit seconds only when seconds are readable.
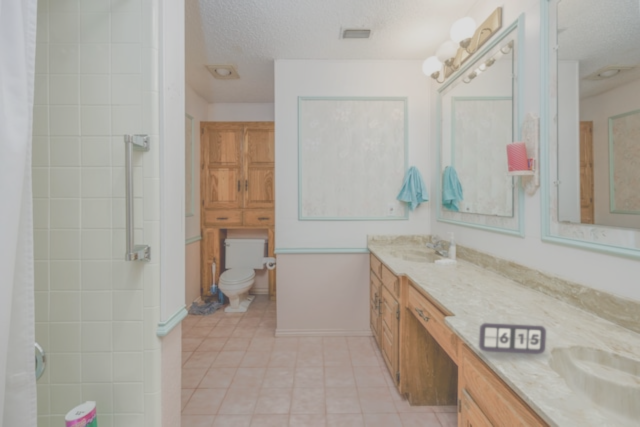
6.15
